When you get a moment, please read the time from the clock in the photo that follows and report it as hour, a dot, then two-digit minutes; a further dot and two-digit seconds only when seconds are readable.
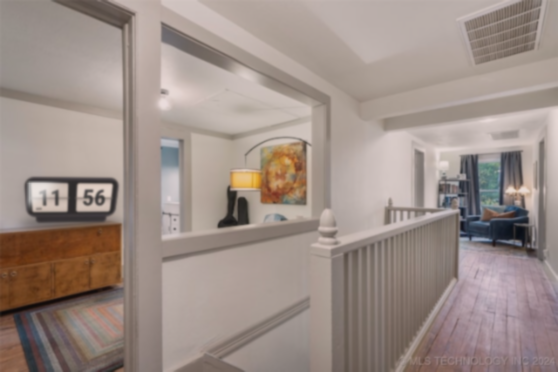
11.56
